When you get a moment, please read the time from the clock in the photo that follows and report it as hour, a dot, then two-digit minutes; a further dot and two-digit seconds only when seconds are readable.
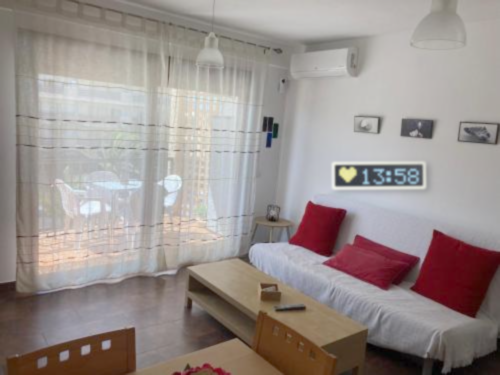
13.58
